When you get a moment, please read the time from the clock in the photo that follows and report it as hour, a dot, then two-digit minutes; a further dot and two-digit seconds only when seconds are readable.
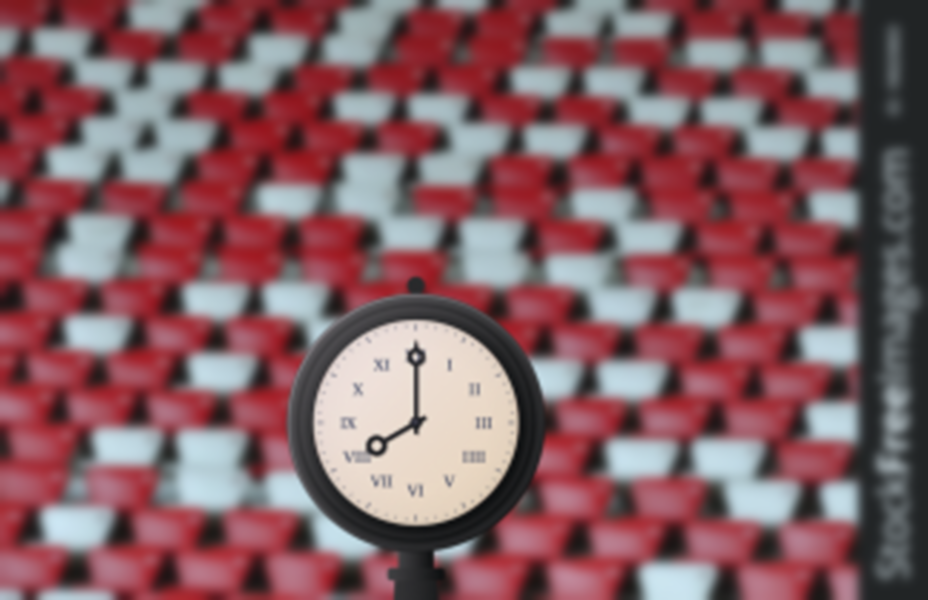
8.00
